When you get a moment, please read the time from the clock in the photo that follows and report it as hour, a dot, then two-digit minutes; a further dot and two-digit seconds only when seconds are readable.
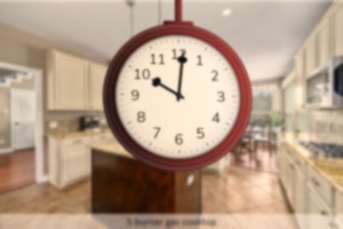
10.01
